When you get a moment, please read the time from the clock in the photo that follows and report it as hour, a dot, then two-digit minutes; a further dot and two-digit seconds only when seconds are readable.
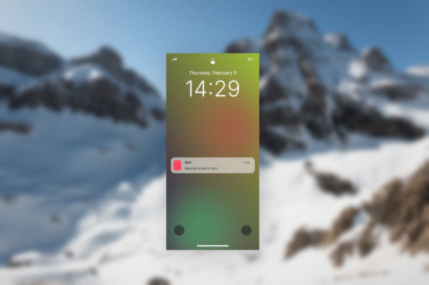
14.29
